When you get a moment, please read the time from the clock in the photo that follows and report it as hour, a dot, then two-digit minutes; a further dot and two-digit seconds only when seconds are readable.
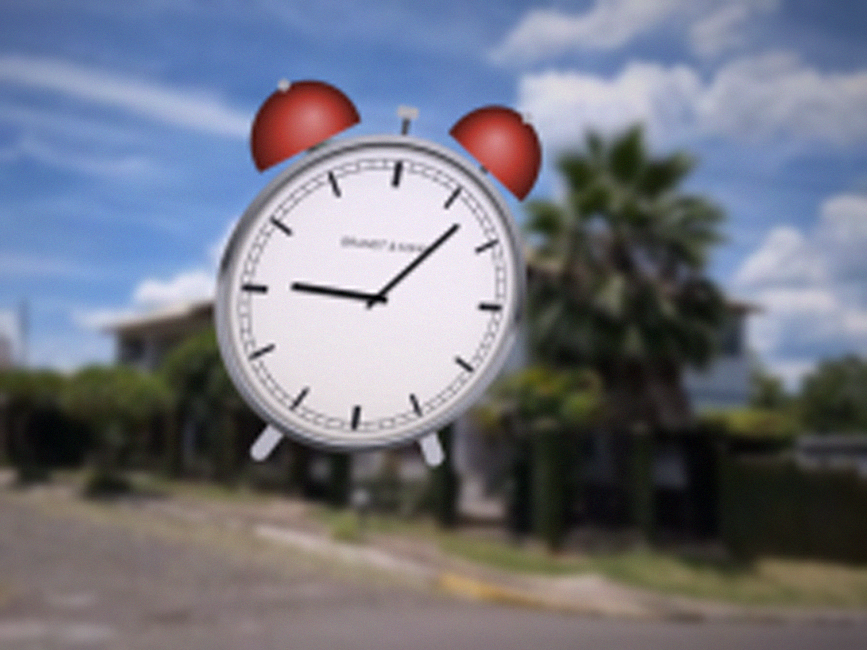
9.07
